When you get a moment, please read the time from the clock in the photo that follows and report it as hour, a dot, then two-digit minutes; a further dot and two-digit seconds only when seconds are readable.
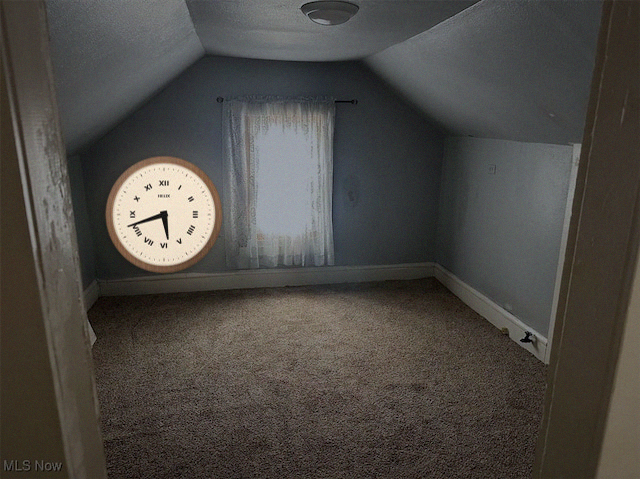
5.42
